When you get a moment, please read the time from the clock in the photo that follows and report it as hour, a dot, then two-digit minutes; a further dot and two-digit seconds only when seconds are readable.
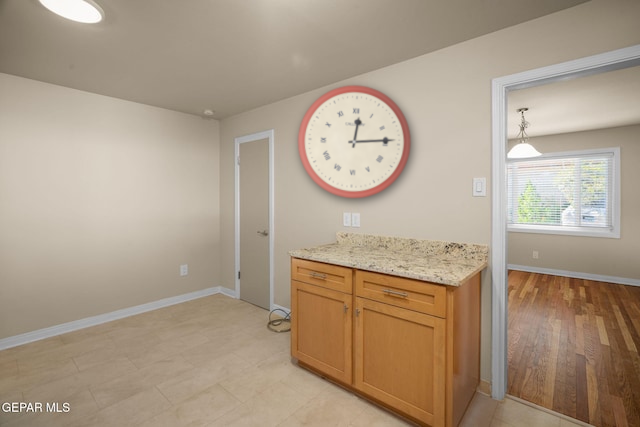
12.14
